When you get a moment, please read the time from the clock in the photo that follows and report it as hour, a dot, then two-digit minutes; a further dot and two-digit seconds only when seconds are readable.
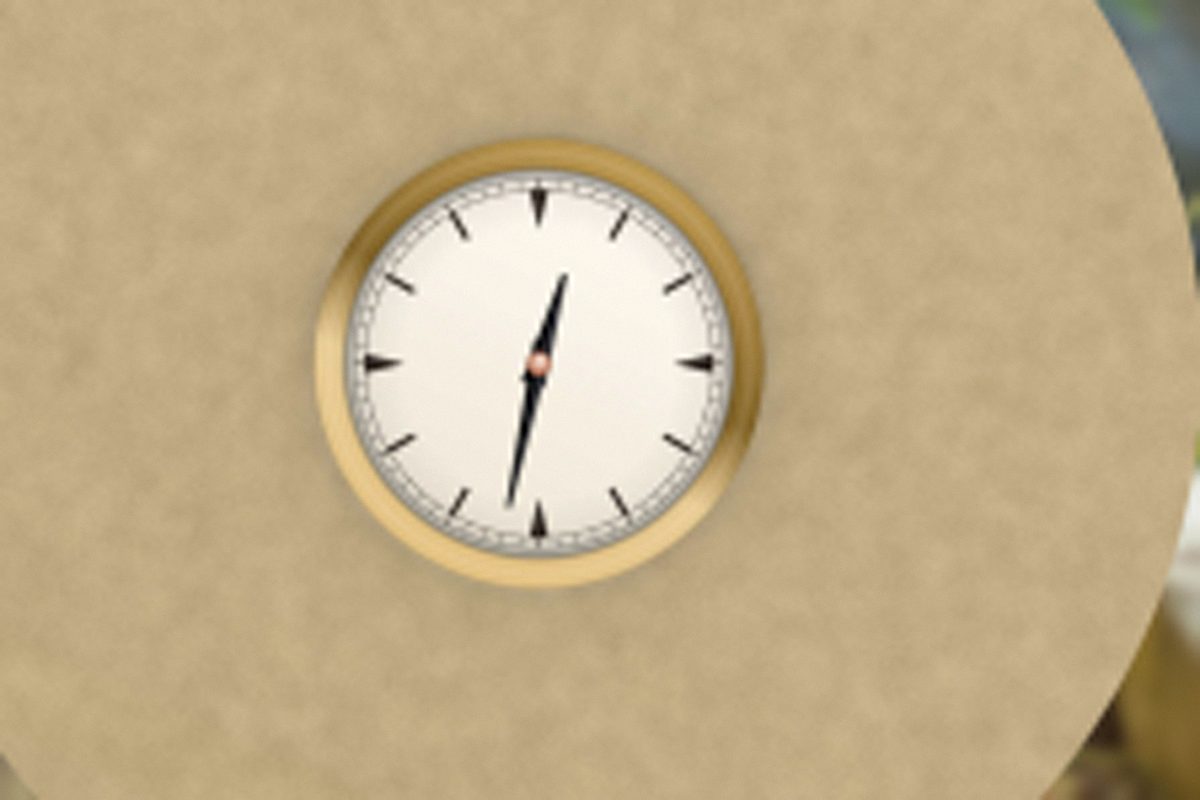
12.32
